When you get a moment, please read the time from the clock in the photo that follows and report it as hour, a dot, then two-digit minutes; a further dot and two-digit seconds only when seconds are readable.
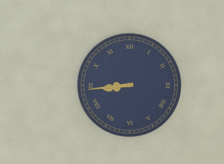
8.44
